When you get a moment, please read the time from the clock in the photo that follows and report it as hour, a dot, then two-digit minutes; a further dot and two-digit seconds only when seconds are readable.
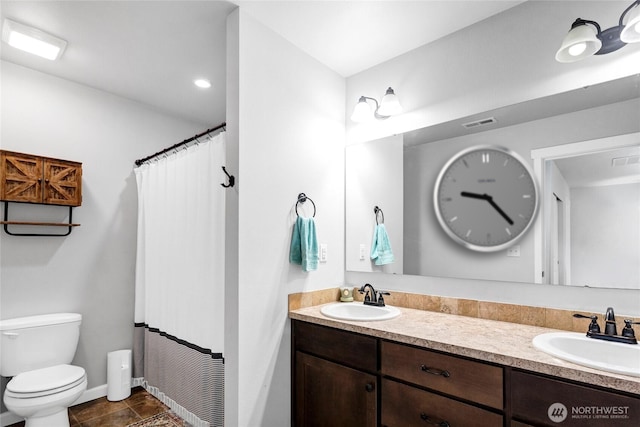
9.23
